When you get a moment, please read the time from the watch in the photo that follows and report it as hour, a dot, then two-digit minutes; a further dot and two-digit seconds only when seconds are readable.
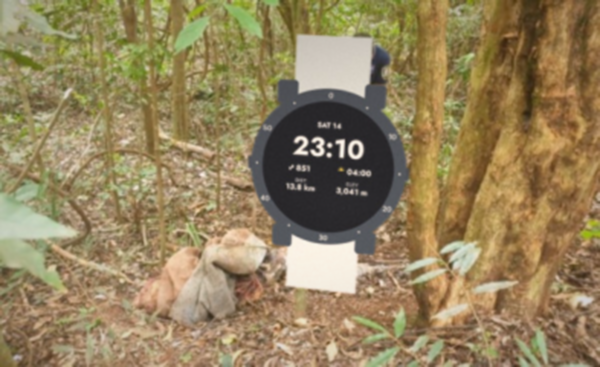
23.10
